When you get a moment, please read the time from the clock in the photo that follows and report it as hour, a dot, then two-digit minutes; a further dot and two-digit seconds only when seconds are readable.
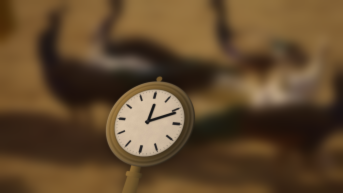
12.11
